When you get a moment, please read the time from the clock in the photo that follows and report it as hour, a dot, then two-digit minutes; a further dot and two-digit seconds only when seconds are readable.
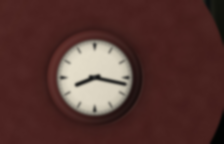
8.17
